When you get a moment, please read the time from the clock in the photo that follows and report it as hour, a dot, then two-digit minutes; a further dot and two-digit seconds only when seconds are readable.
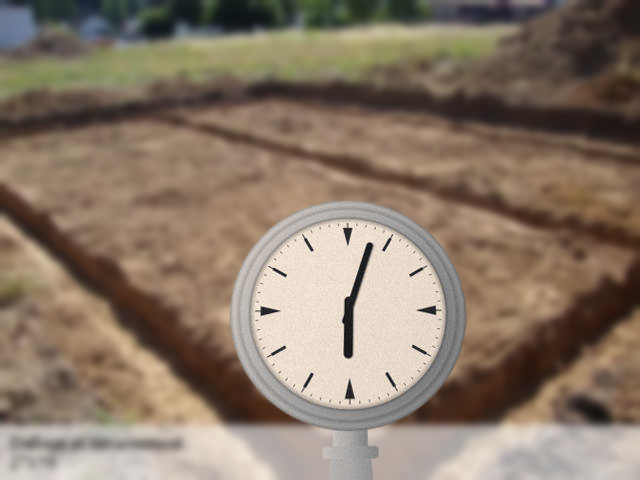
6.03
